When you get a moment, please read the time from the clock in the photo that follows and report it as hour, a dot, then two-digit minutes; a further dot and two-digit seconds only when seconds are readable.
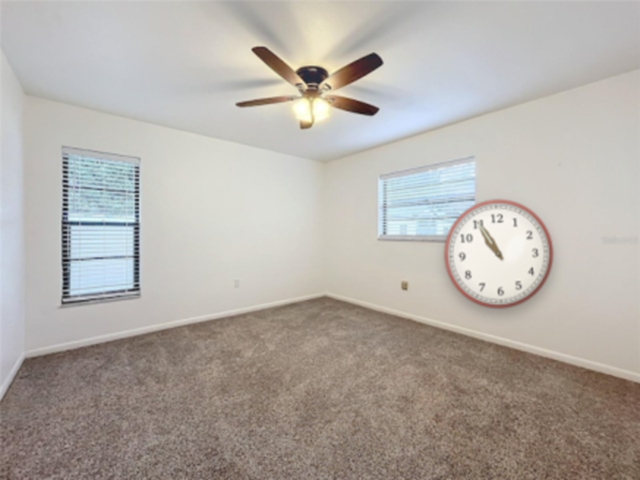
10.55
